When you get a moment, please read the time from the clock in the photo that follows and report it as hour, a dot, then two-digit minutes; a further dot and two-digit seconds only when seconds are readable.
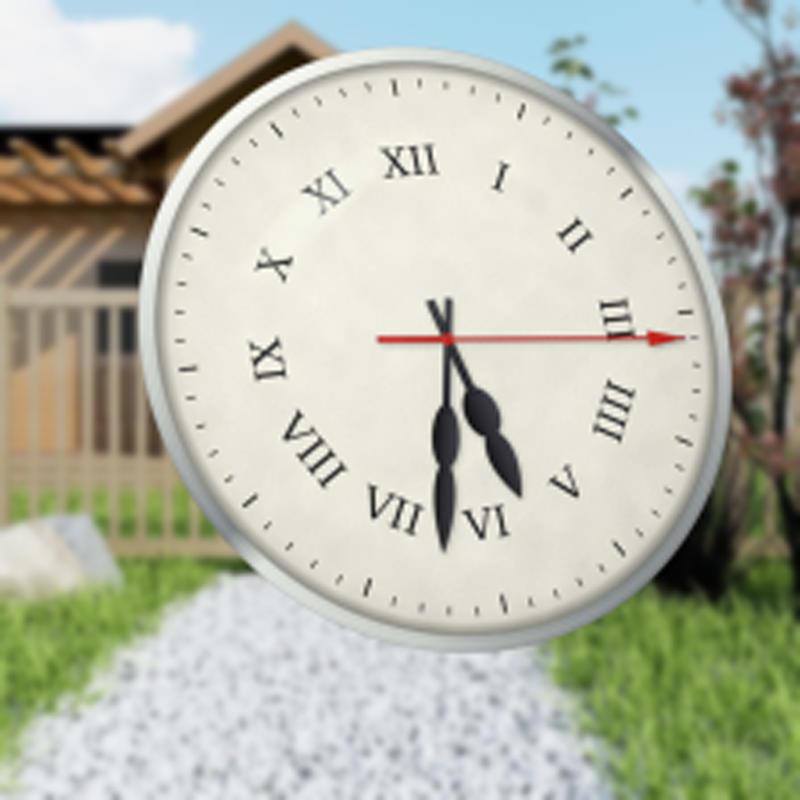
5.32.16
